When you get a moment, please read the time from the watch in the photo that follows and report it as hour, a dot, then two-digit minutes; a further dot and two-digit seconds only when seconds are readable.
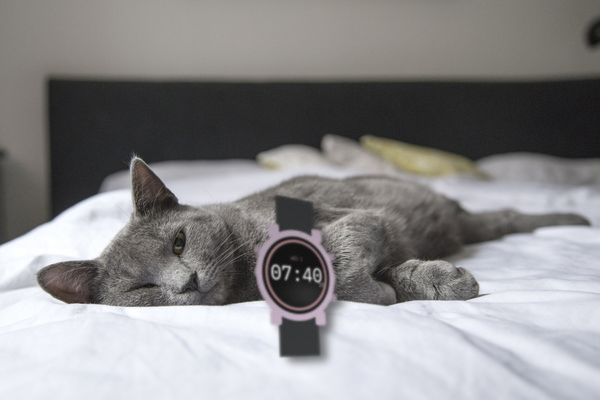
7.40
